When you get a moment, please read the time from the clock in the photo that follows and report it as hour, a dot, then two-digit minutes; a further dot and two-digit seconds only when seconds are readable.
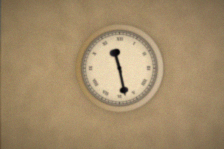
11.28
